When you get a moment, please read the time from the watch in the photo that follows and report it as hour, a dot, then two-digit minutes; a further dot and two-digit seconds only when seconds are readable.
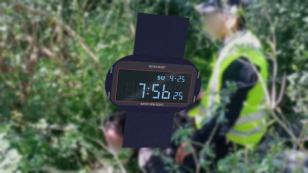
7.56.25
